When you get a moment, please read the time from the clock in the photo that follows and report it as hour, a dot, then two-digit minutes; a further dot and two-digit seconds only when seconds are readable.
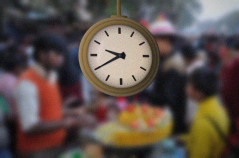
9.40
